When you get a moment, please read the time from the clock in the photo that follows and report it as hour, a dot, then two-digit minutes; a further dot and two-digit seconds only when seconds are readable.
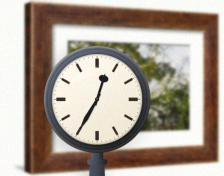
12.35
